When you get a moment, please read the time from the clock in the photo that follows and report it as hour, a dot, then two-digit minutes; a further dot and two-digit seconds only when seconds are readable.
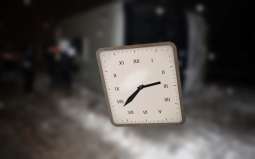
2.38
